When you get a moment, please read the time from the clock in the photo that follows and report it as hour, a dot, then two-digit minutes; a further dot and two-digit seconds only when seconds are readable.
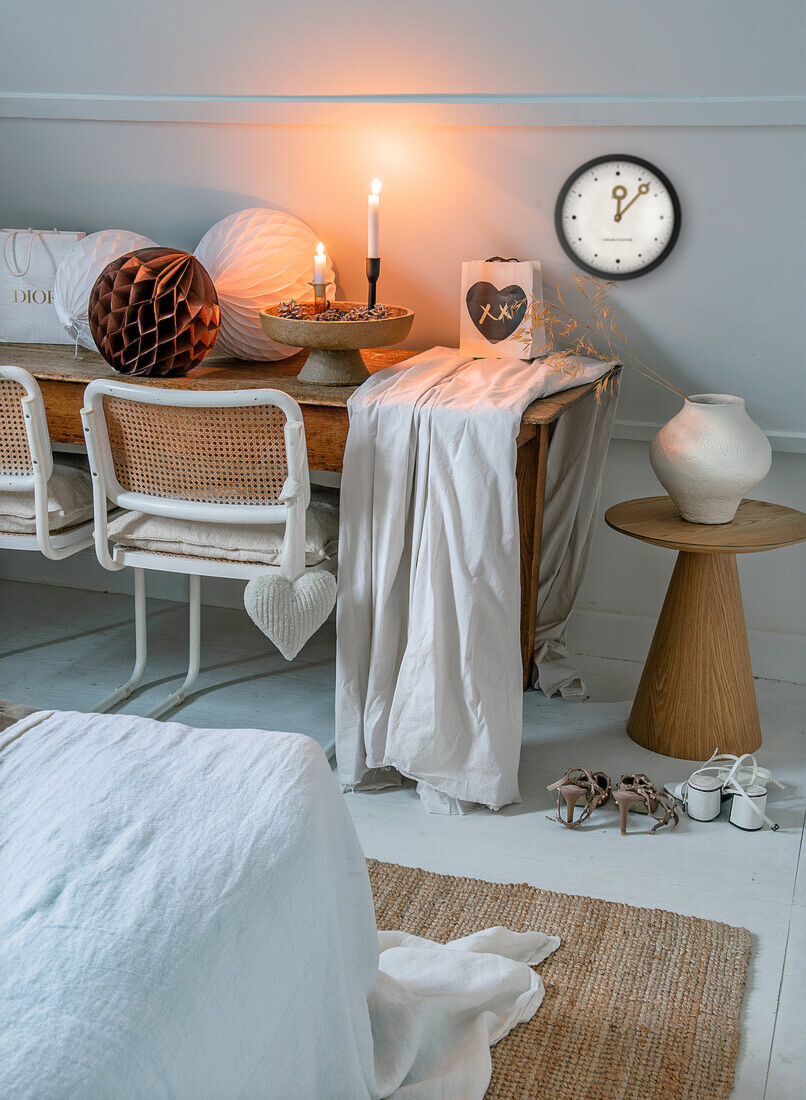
12.07
